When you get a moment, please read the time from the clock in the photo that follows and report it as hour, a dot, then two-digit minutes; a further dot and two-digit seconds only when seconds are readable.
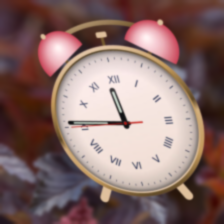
11.45.45
